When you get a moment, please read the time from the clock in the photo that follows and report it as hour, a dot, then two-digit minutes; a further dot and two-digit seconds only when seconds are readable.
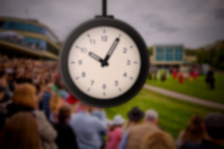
10.05
